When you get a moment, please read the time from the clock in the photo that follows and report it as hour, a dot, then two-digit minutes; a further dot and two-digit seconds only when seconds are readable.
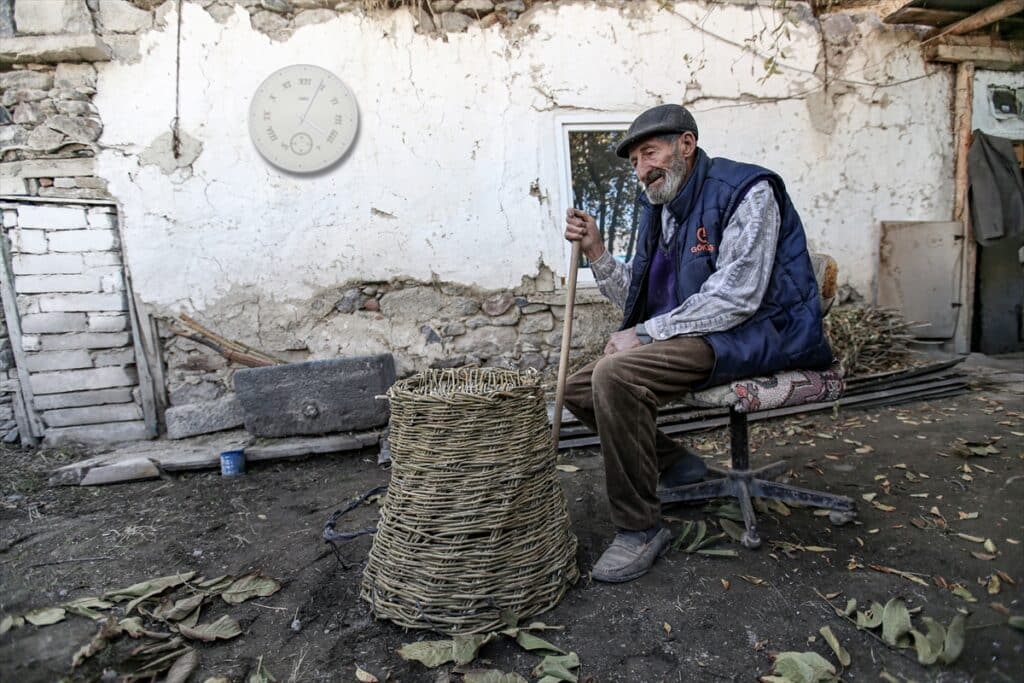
4.04
